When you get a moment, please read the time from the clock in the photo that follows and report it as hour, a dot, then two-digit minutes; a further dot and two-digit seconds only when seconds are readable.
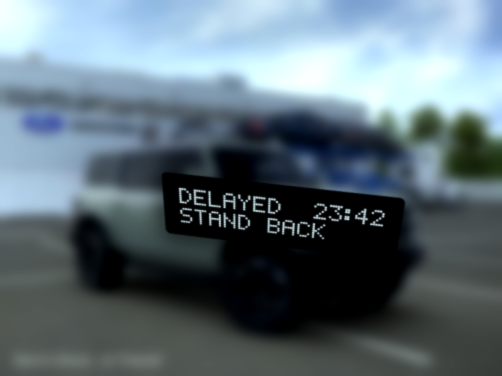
23.42
